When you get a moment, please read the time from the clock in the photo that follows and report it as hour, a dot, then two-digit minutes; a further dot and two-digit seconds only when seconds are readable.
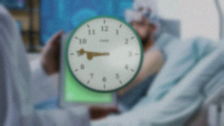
8.46
